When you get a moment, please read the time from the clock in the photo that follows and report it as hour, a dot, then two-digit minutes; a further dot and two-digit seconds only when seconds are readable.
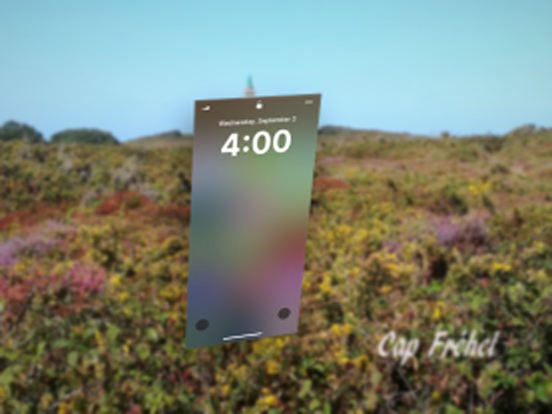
4.00
